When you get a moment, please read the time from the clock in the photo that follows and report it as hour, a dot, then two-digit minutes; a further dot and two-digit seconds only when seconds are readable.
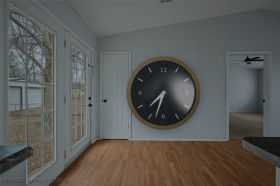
7.33
